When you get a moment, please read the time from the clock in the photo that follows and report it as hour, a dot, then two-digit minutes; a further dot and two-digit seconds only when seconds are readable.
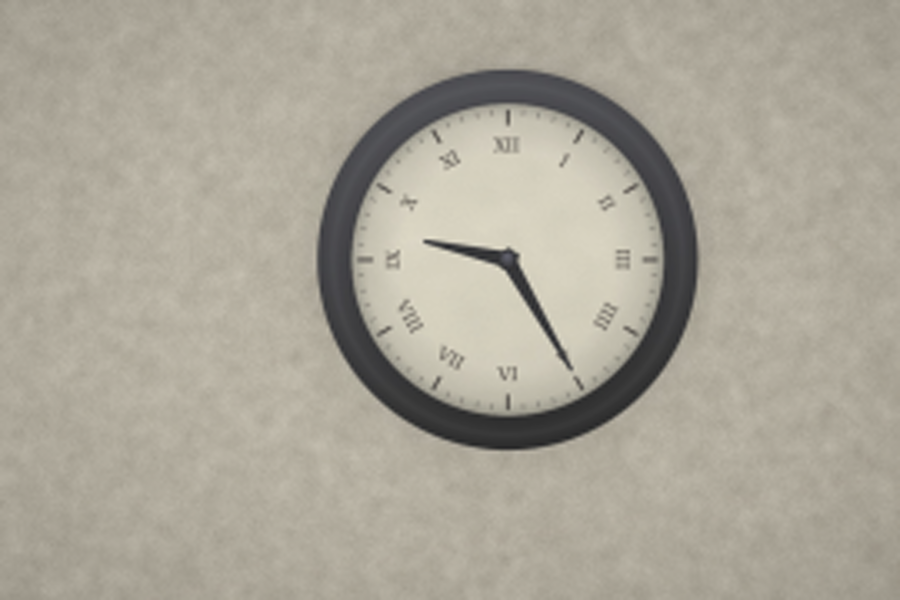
9.25
